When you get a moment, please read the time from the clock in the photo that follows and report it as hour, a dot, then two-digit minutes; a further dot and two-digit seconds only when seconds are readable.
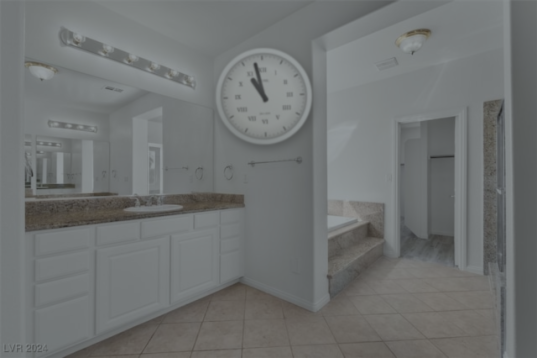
10.58
